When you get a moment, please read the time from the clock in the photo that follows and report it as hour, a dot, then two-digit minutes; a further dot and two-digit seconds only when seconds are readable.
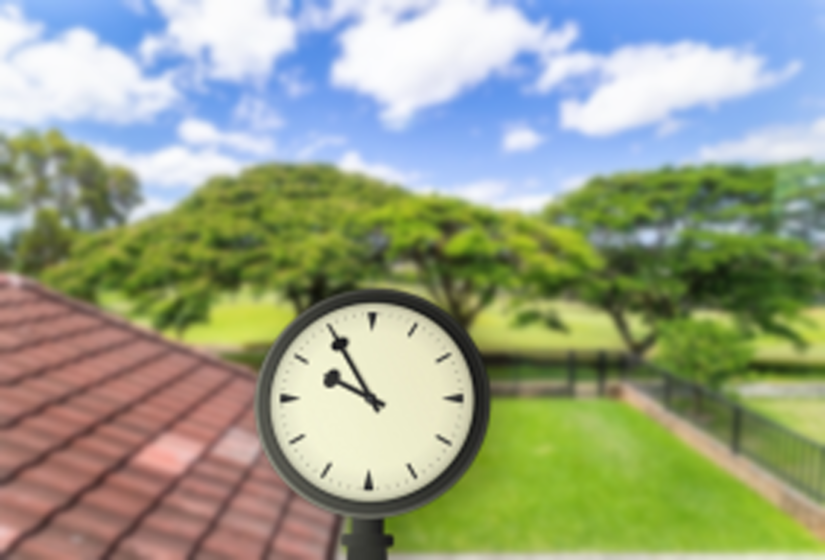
9.55
